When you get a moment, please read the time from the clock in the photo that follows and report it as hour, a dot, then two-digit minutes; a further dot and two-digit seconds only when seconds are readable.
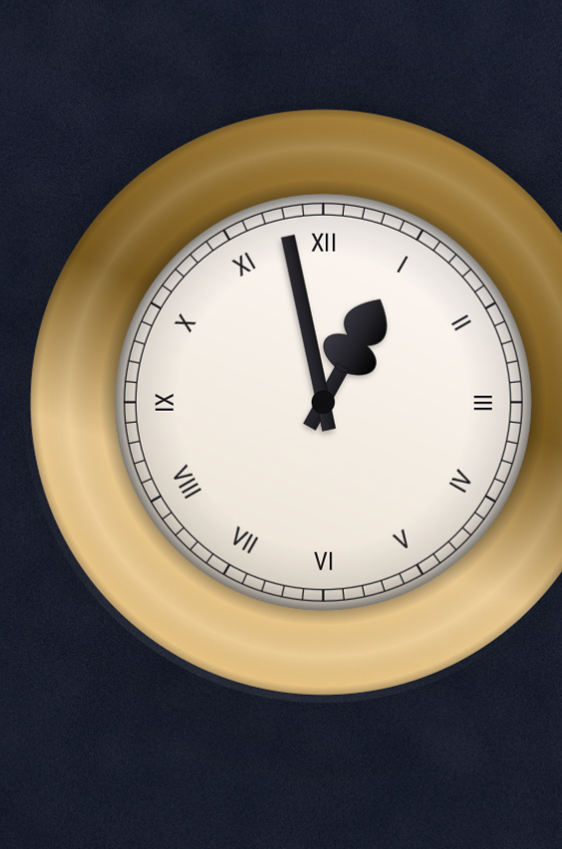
12.58
